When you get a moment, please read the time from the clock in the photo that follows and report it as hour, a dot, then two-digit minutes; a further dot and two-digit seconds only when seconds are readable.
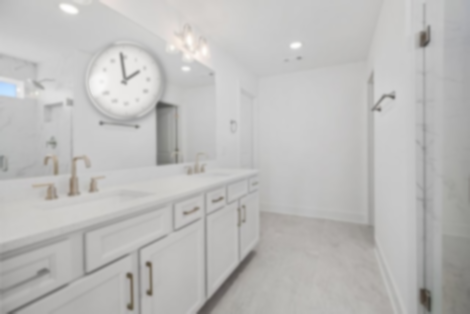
1.59
